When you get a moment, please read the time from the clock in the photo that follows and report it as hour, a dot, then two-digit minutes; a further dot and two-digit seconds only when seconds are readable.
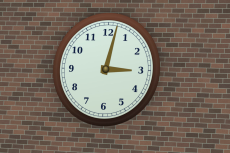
3.02
